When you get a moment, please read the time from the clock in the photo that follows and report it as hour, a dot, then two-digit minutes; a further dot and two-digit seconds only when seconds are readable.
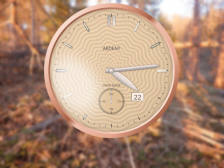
4.14
